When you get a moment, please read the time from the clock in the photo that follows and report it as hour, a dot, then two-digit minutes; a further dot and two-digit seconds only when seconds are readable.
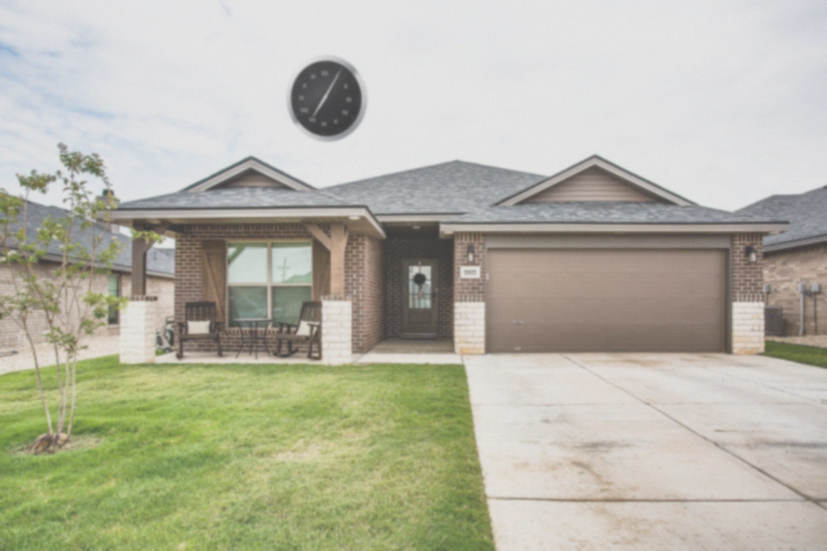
7.05
